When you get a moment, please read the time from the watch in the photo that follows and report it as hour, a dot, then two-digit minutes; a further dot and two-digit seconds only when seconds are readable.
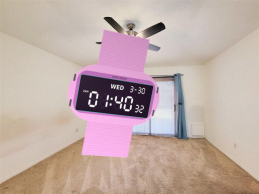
1.40.32
